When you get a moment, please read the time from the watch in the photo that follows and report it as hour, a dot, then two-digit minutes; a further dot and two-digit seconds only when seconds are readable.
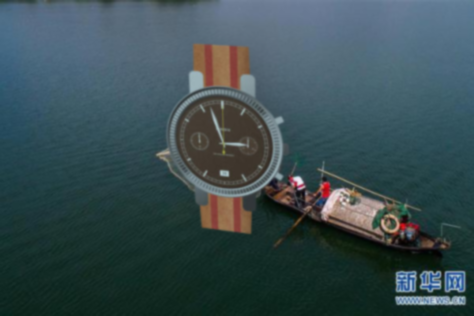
2.57
